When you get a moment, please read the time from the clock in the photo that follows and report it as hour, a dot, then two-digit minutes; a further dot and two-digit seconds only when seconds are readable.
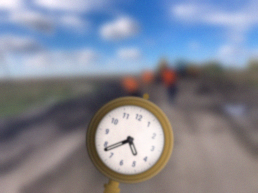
4.38
